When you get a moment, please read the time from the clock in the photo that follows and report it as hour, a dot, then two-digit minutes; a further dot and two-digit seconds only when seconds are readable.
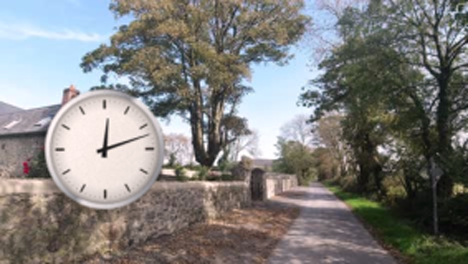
12.12
